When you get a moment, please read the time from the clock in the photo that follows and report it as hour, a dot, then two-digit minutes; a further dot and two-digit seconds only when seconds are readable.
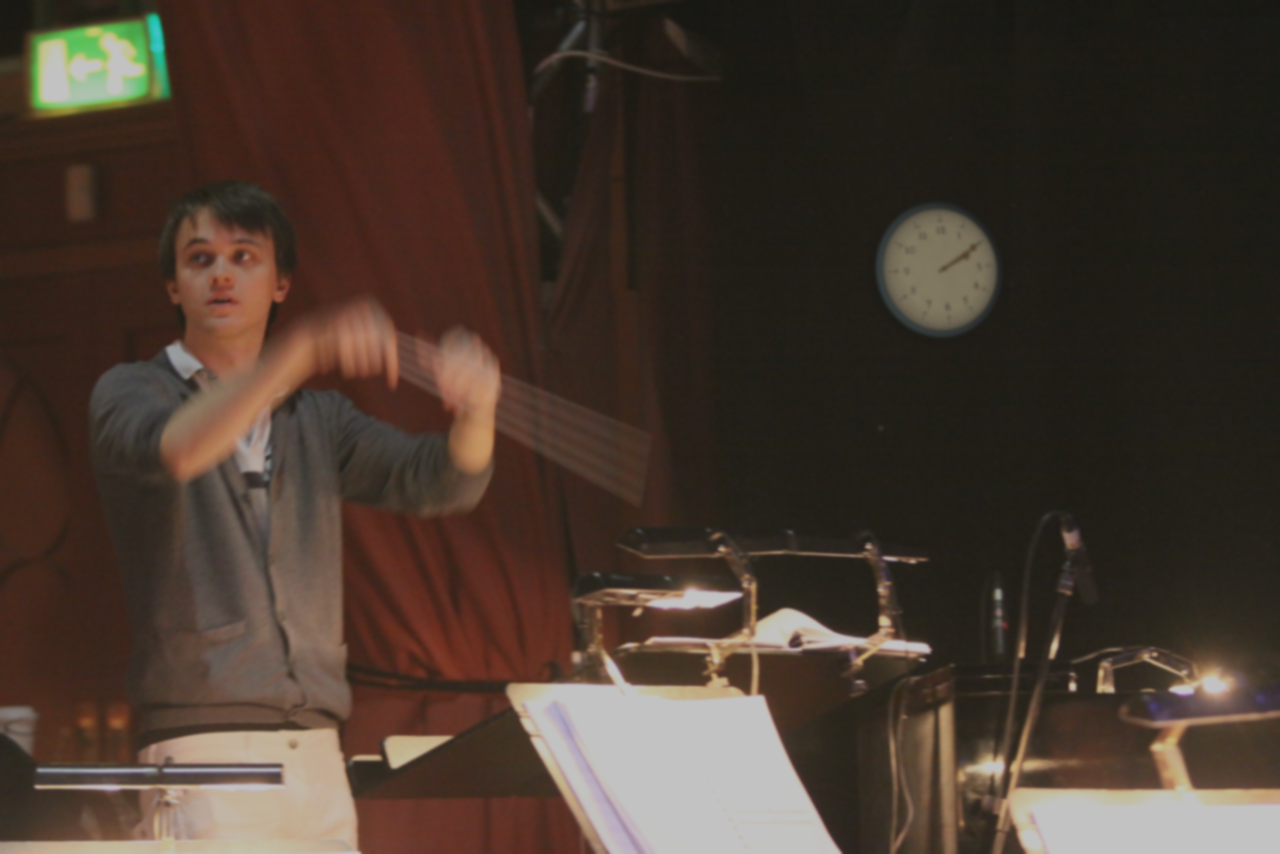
2.10
